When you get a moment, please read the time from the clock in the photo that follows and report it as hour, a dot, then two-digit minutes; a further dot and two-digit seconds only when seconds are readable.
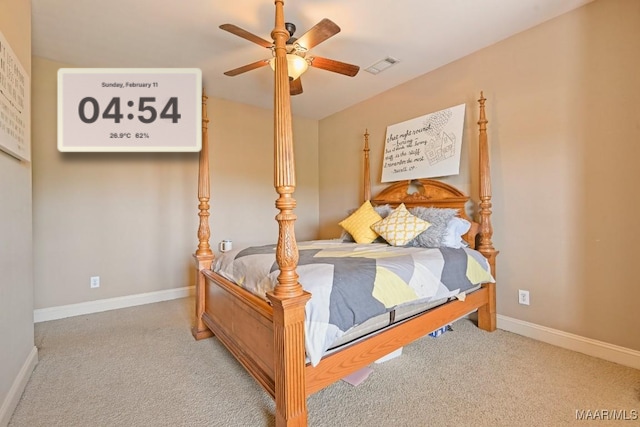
4.54
